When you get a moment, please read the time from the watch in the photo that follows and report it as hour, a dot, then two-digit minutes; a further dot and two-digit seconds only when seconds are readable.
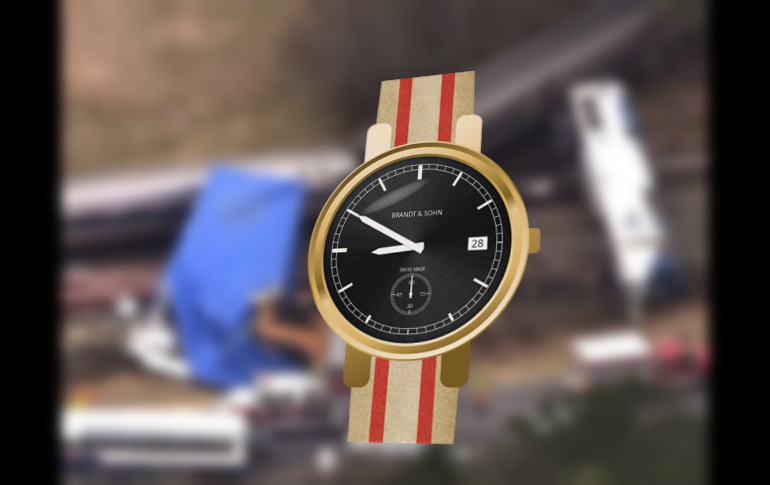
8.50
